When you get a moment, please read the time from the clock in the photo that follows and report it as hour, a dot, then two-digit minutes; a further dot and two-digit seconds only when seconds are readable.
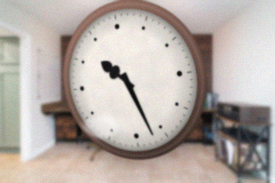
10.27
